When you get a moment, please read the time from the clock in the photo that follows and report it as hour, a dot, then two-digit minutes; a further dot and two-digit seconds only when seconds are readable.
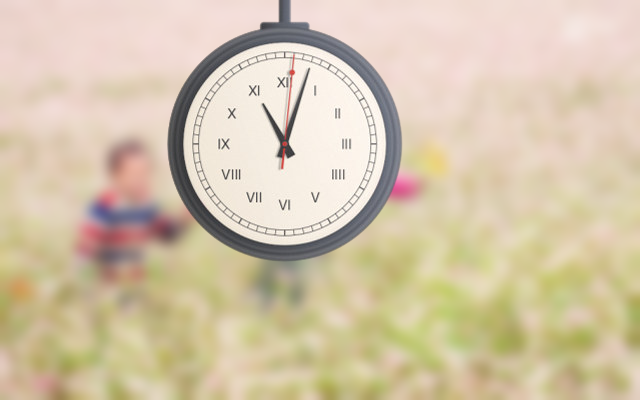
11.03.01
